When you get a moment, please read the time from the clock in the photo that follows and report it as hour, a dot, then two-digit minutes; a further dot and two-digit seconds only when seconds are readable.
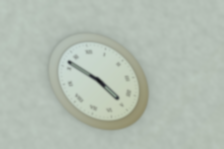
4.52
